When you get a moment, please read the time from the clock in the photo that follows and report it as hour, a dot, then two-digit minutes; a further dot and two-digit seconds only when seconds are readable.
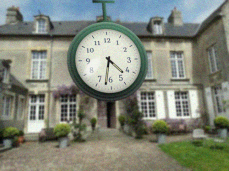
4.32
